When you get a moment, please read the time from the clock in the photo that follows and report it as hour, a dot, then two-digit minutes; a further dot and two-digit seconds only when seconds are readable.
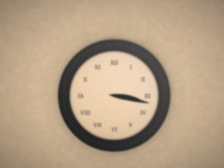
3.17
